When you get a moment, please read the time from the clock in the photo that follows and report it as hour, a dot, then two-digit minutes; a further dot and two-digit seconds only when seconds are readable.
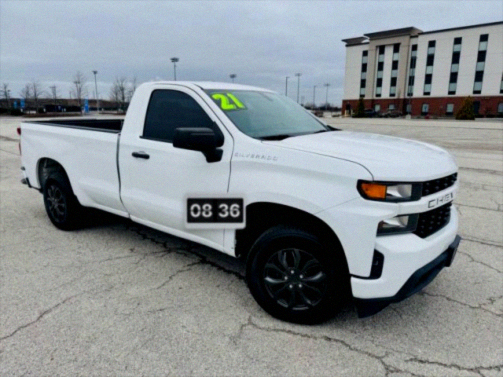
8.36
